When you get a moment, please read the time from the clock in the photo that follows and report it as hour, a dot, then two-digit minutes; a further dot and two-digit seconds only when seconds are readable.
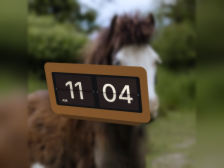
11.04
